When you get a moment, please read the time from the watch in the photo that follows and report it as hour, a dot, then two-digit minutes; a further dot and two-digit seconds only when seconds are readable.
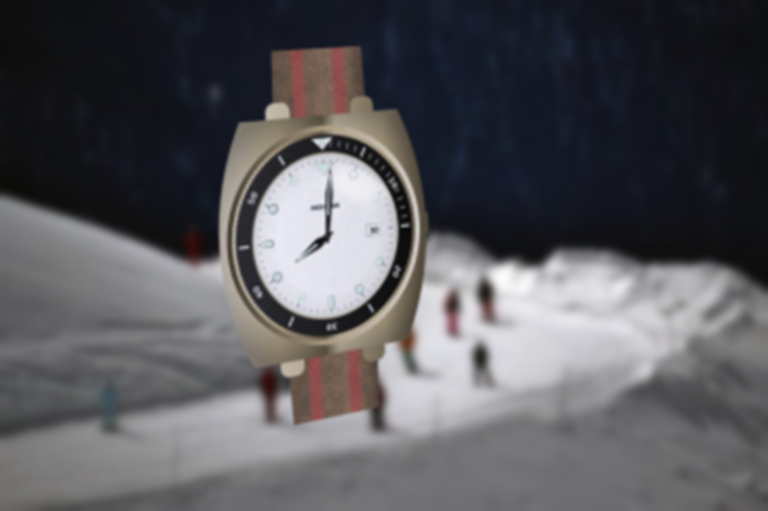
8.01
